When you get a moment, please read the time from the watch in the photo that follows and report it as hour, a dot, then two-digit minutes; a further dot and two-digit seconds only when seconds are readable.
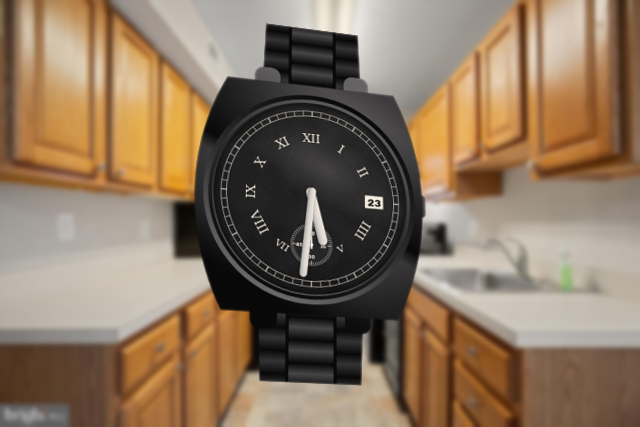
5.31
